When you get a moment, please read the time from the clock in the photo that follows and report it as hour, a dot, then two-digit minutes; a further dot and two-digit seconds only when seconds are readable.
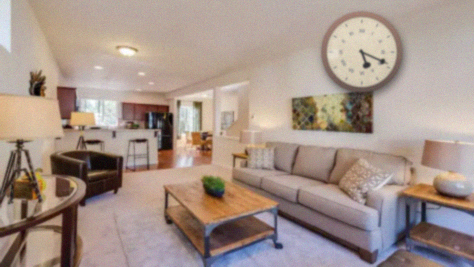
5.19
